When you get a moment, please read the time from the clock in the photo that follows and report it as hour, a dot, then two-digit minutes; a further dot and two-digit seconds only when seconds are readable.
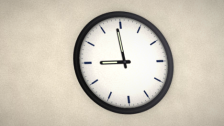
8.59
